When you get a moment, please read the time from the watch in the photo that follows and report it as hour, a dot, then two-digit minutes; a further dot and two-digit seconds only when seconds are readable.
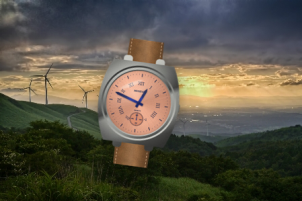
12.48
